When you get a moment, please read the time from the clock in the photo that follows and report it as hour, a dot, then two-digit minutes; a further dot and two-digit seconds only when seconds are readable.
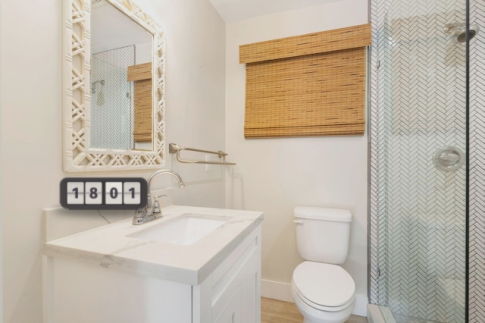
18.01
